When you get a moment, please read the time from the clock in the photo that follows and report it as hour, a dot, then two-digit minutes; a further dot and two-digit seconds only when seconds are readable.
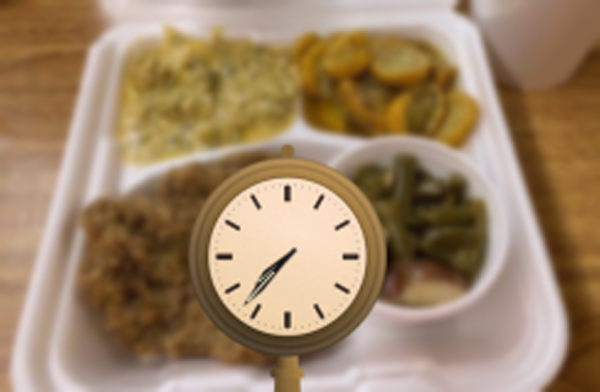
7.37
